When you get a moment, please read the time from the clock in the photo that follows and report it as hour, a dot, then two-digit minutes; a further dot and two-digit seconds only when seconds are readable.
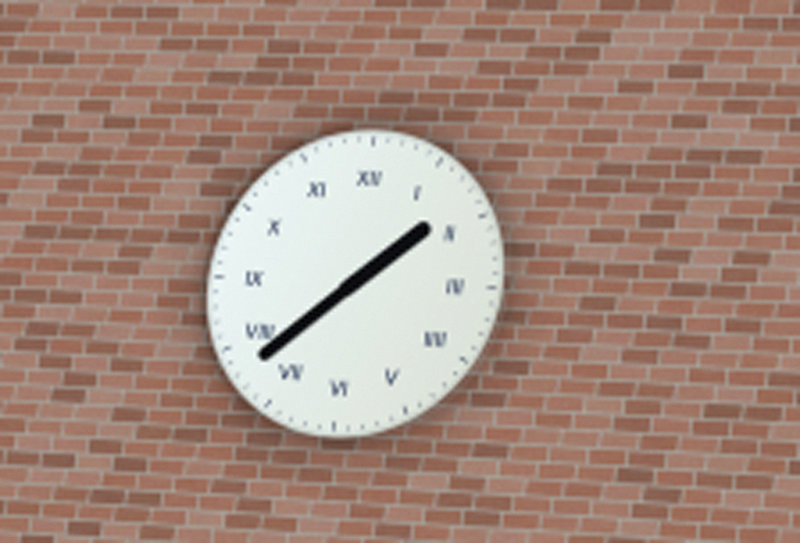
1.38
